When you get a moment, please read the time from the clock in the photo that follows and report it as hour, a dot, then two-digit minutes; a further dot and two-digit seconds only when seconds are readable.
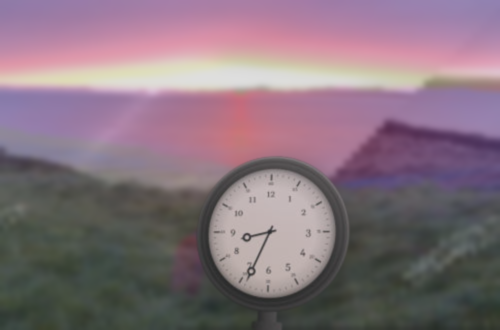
8.34
